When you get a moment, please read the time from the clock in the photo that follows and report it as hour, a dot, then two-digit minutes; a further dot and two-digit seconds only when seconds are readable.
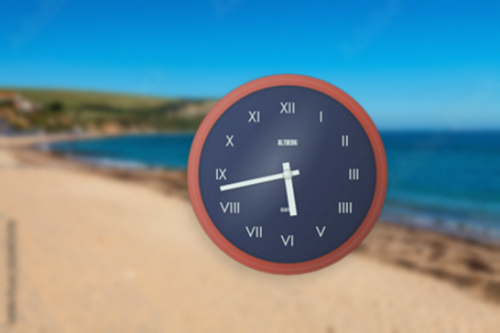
5.43
